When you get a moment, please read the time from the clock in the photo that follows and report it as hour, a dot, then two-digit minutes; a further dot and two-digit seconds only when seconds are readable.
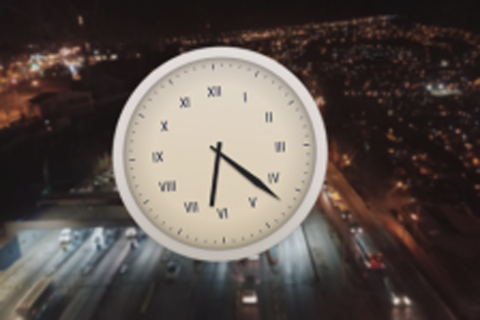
6.22
